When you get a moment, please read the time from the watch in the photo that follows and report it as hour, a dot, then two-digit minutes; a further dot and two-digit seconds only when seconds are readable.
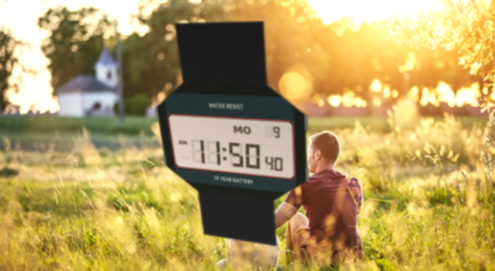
11.50.40
